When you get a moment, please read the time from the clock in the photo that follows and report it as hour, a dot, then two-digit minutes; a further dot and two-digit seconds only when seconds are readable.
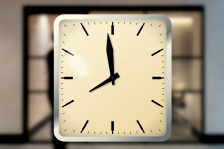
7.59
